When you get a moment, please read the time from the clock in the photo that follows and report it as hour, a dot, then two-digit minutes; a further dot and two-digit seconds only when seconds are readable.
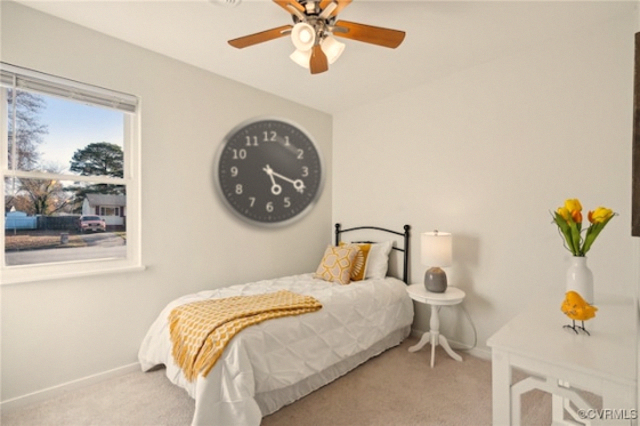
5.19
